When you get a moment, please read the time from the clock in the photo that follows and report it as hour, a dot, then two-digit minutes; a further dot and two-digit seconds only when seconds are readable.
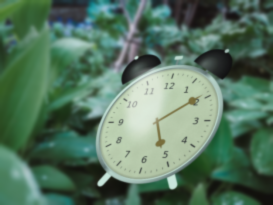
5.09
